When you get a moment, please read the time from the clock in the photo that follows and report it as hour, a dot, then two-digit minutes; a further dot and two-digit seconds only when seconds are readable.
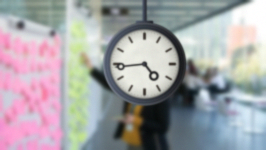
4.44
